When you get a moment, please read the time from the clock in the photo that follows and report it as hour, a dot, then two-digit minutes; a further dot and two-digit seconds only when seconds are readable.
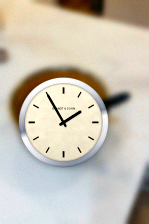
1.55
